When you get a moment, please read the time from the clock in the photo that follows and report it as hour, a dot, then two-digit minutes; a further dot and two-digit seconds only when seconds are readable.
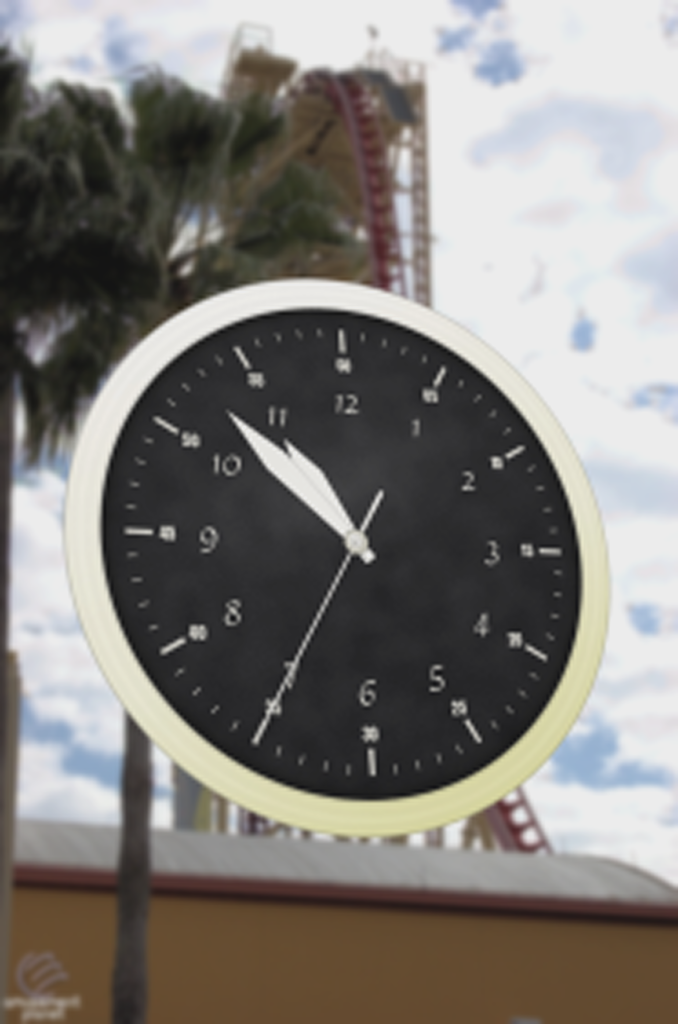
10.52.35
